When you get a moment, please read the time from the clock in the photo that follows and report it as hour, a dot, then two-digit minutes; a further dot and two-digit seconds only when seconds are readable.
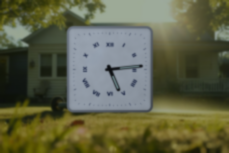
5.14
